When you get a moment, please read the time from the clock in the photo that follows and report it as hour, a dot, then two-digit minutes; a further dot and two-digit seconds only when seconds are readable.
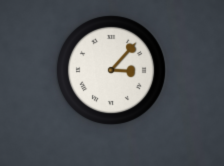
3.07
